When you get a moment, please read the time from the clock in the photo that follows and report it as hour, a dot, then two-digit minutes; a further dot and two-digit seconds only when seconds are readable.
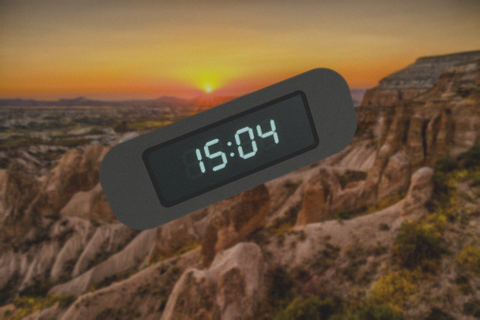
15.04
